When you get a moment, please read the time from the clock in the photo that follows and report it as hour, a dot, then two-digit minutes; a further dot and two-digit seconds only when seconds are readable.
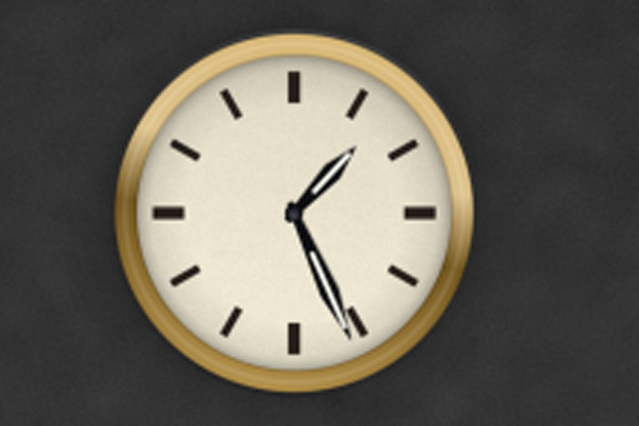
1.26
